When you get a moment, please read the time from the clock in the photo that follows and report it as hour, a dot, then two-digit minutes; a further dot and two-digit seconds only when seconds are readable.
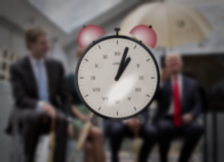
1.03
